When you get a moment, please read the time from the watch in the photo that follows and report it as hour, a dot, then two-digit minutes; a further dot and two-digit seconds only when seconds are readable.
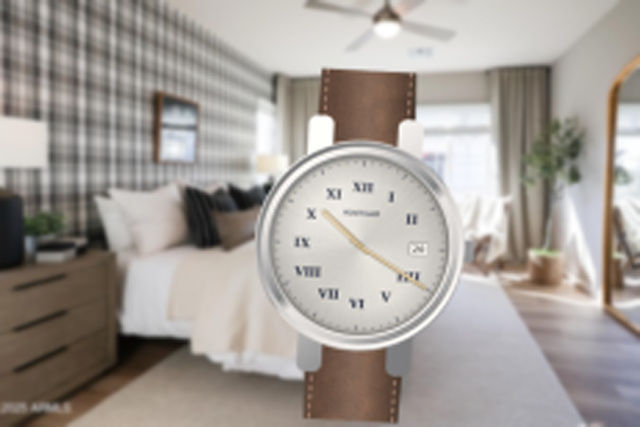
10.20
